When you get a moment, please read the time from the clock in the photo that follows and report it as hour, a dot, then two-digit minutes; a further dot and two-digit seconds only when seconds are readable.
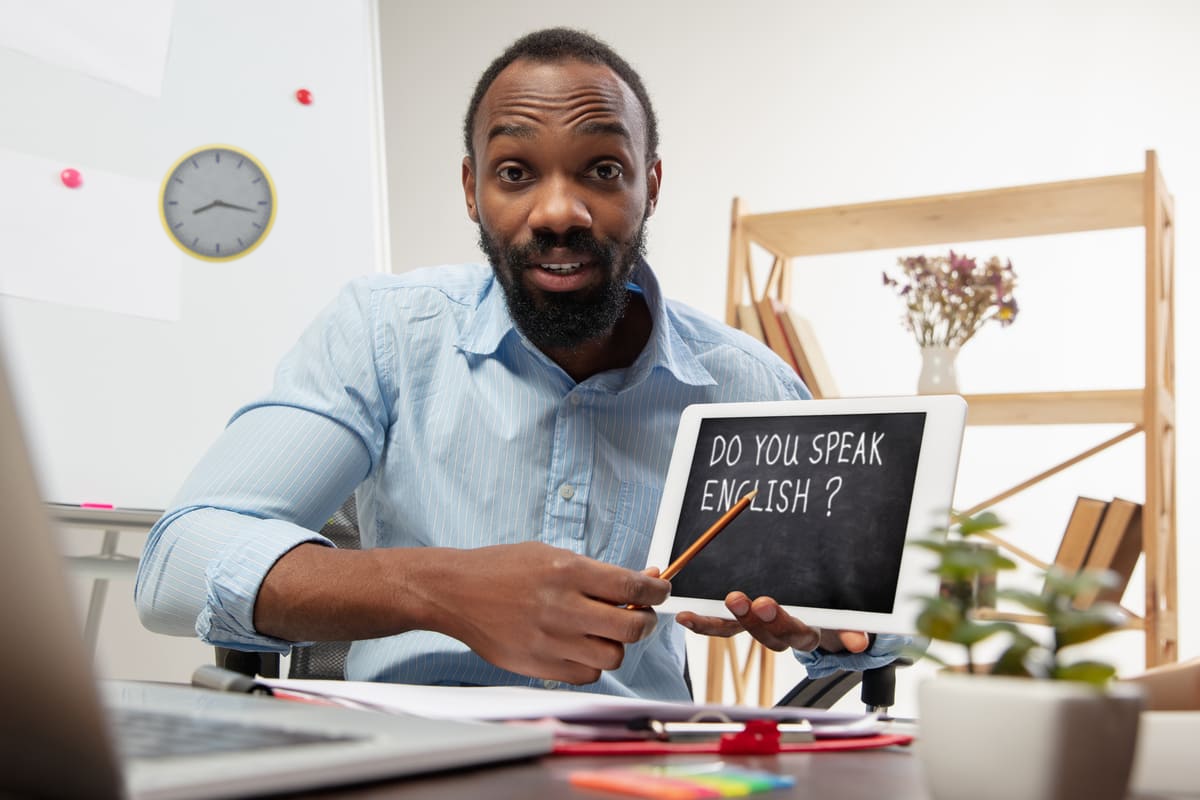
8.17
